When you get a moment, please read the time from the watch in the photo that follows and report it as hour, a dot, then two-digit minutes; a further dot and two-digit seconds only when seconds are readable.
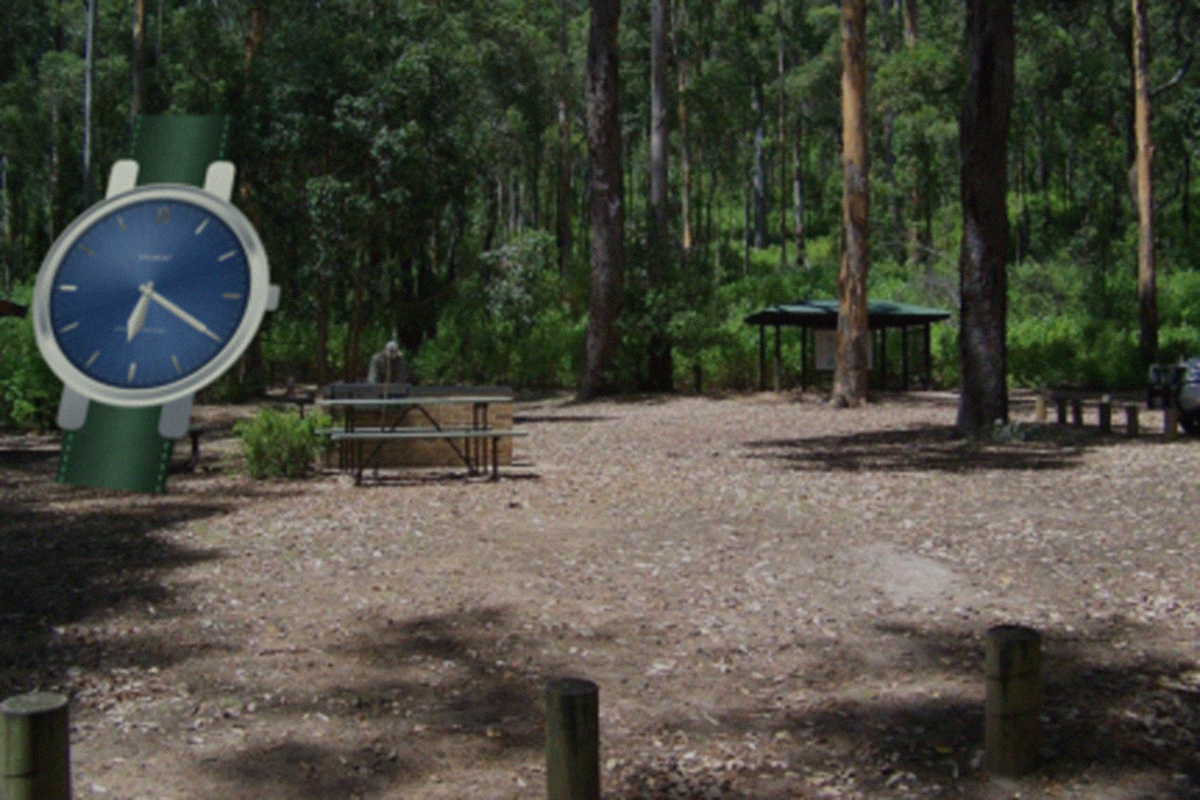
6.20
